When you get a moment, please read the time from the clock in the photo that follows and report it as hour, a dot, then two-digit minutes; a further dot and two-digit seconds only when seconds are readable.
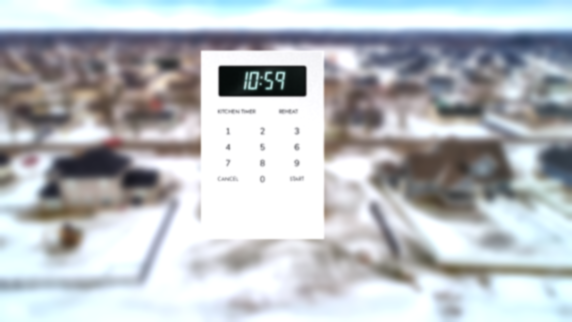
10.59
